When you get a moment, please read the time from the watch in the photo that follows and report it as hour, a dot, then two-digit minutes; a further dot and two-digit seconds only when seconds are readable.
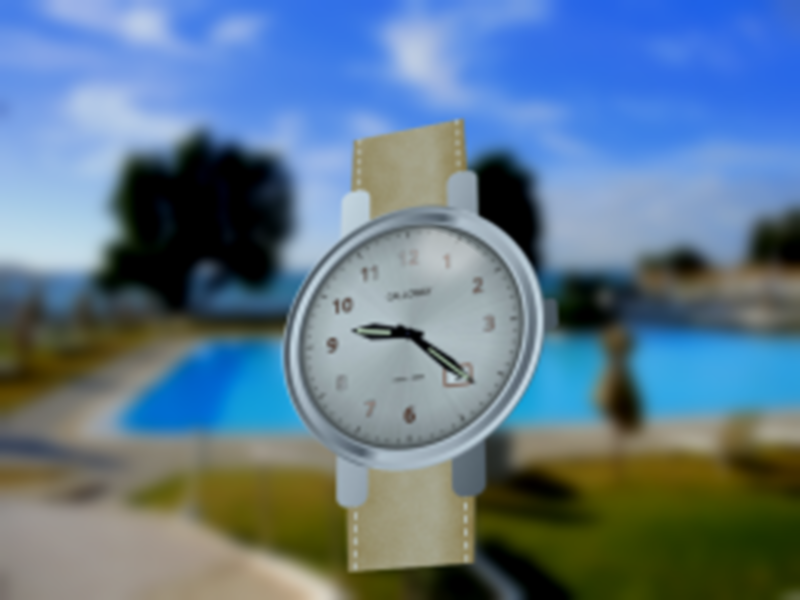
9.22
